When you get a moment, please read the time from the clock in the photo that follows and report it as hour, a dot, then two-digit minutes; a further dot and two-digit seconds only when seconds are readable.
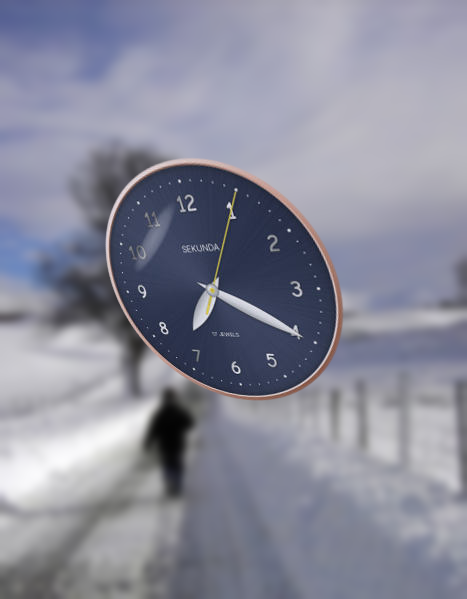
7.20.05
